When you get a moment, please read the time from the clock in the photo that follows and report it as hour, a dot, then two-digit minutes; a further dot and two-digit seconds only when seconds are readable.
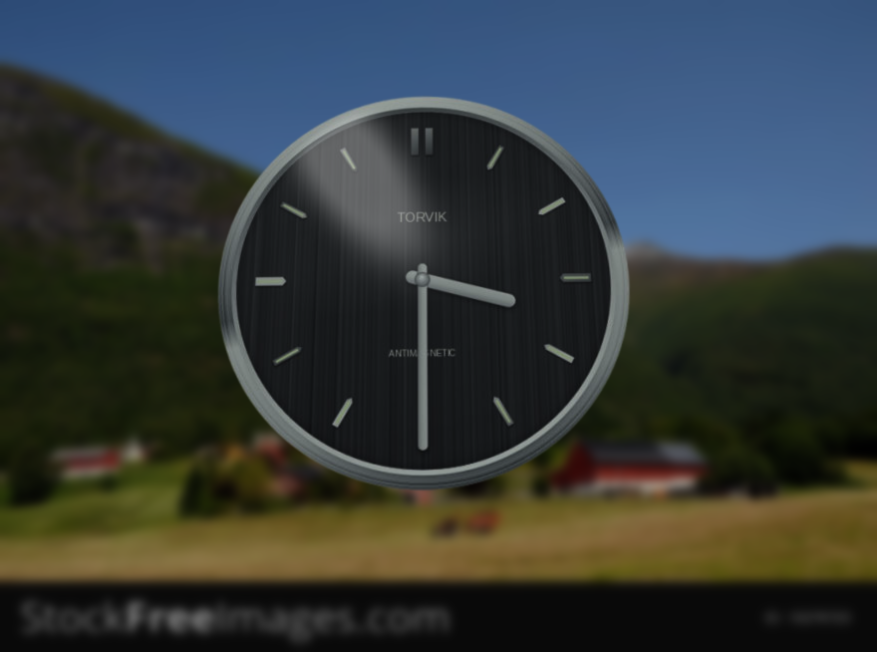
3.30
